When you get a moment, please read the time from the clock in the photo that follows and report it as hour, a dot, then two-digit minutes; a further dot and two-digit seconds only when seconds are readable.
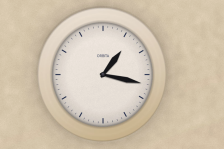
1.17
